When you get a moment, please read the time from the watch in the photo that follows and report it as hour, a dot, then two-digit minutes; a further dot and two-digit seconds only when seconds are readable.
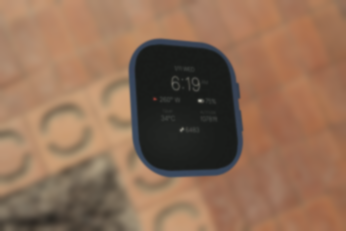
6.19
